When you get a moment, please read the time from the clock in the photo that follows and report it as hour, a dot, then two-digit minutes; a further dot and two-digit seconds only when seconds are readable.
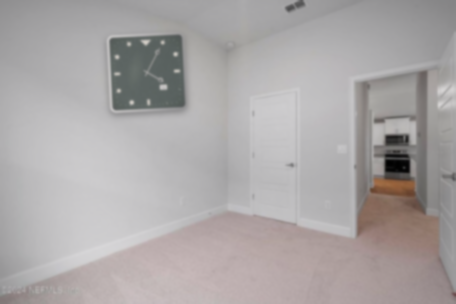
4.05
